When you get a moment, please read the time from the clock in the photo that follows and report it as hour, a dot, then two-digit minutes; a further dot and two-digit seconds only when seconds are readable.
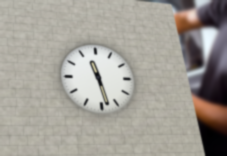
11.28
